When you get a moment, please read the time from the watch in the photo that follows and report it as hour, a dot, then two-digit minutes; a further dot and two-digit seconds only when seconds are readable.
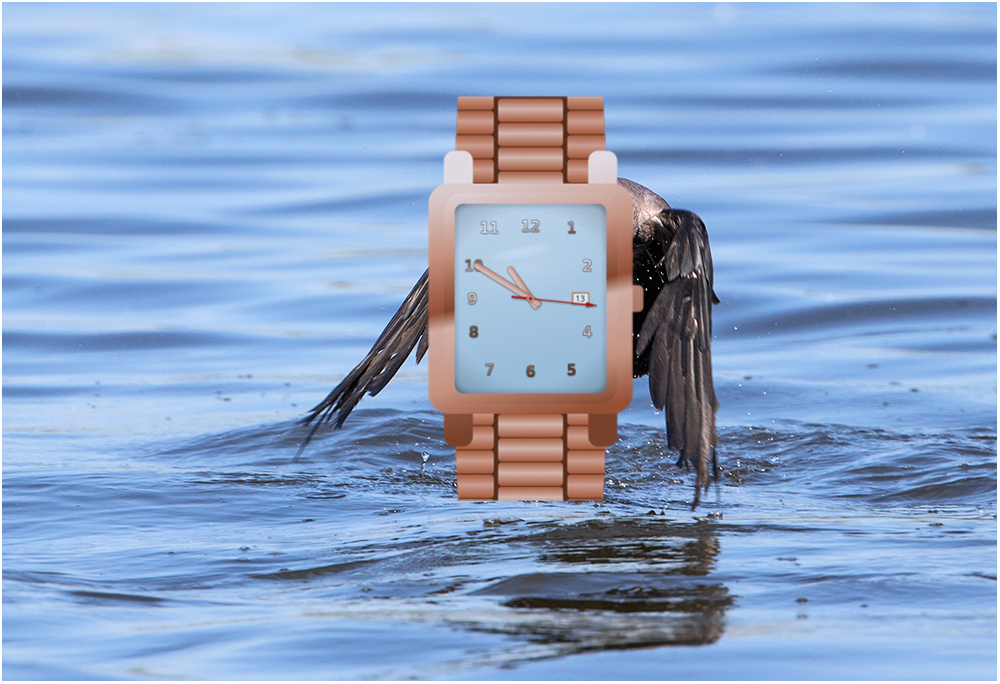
10.50.16
